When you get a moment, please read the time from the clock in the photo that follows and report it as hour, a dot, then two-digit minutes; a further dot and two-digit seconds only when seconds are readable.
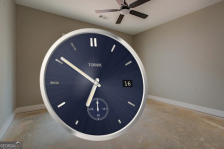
6.51
